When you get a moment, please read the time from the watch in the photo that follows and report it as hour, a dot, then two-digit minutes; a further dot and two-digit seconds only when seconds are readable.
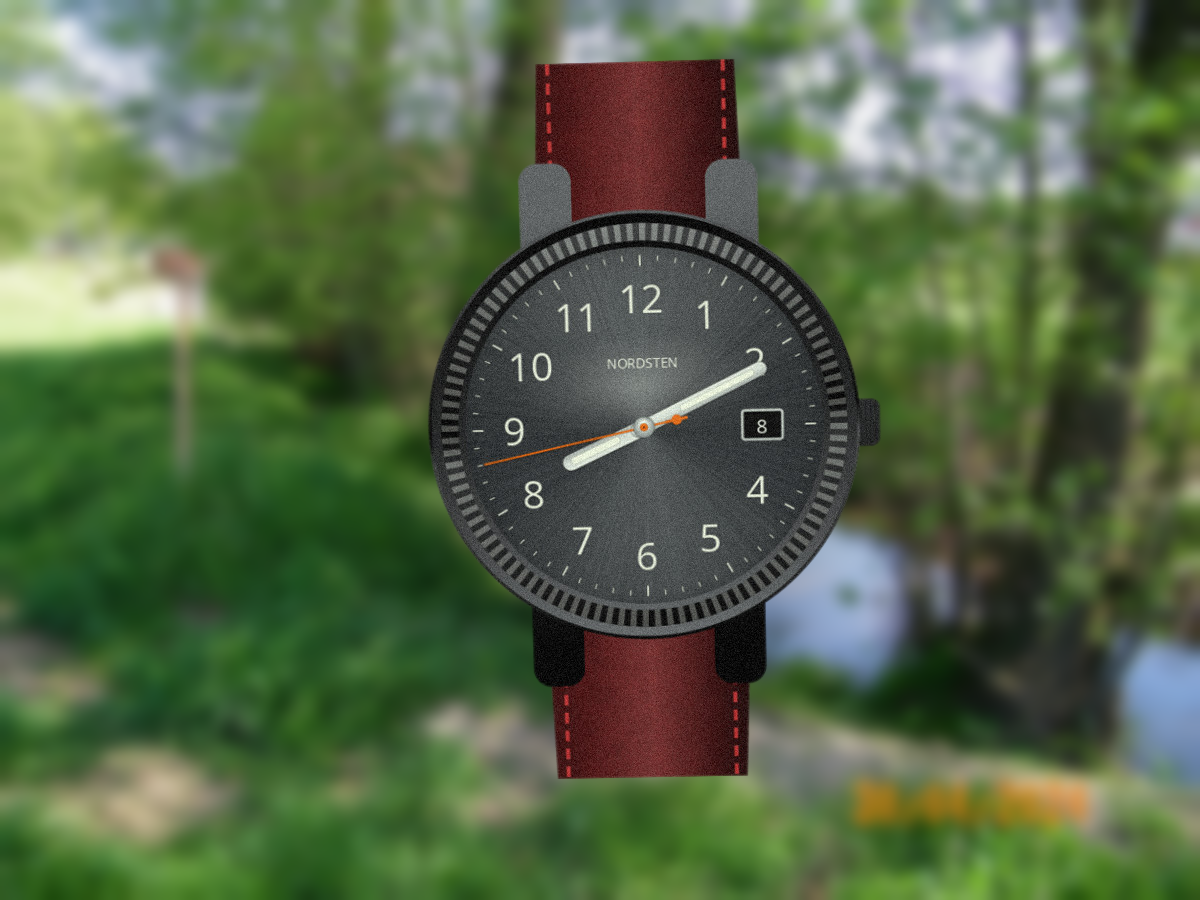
8.10.43
